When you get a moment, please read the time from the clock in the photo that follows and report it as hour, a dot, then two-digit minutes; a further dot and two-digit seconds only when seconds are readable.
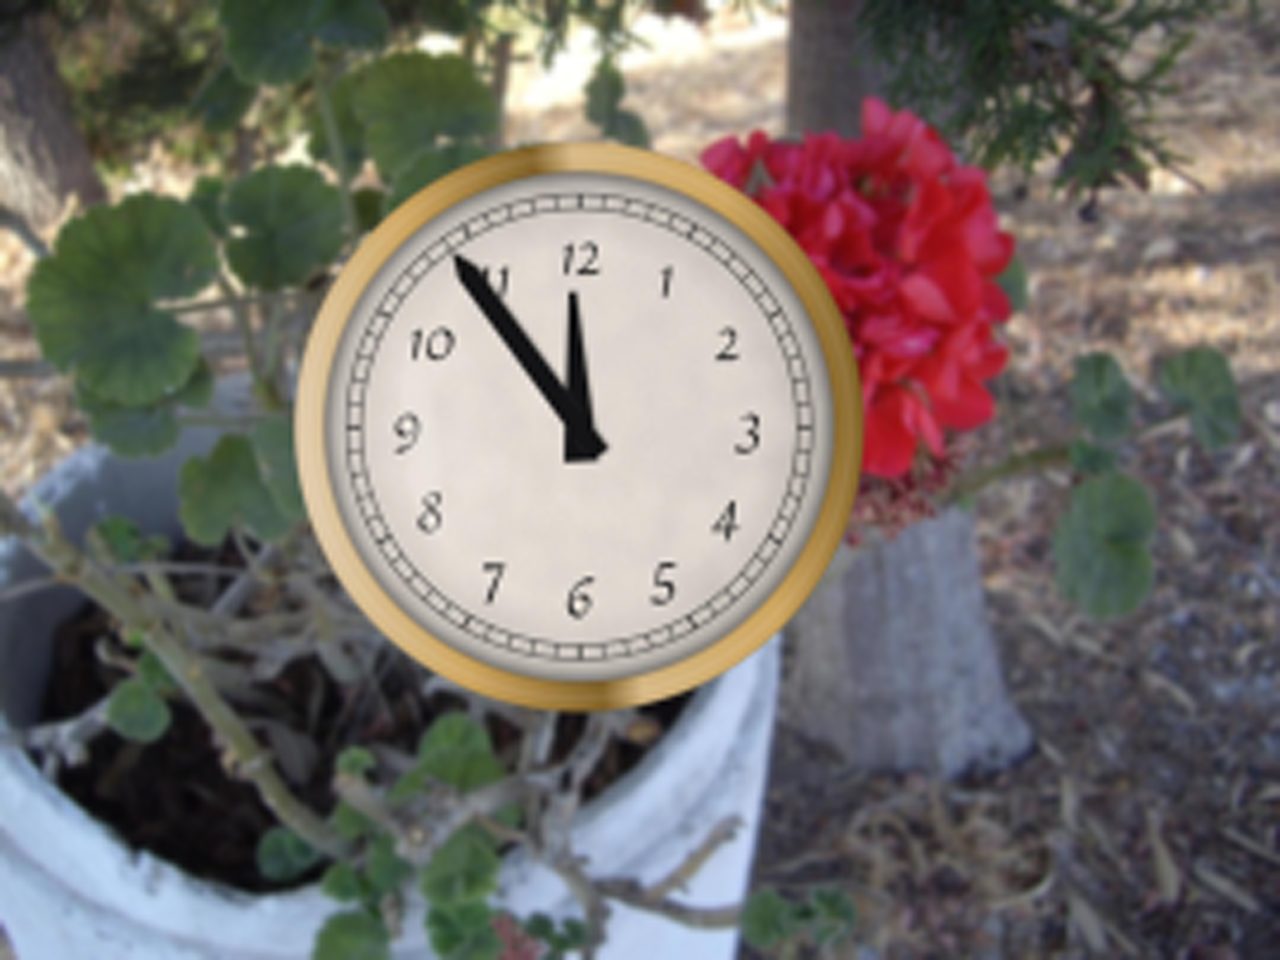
11.54
